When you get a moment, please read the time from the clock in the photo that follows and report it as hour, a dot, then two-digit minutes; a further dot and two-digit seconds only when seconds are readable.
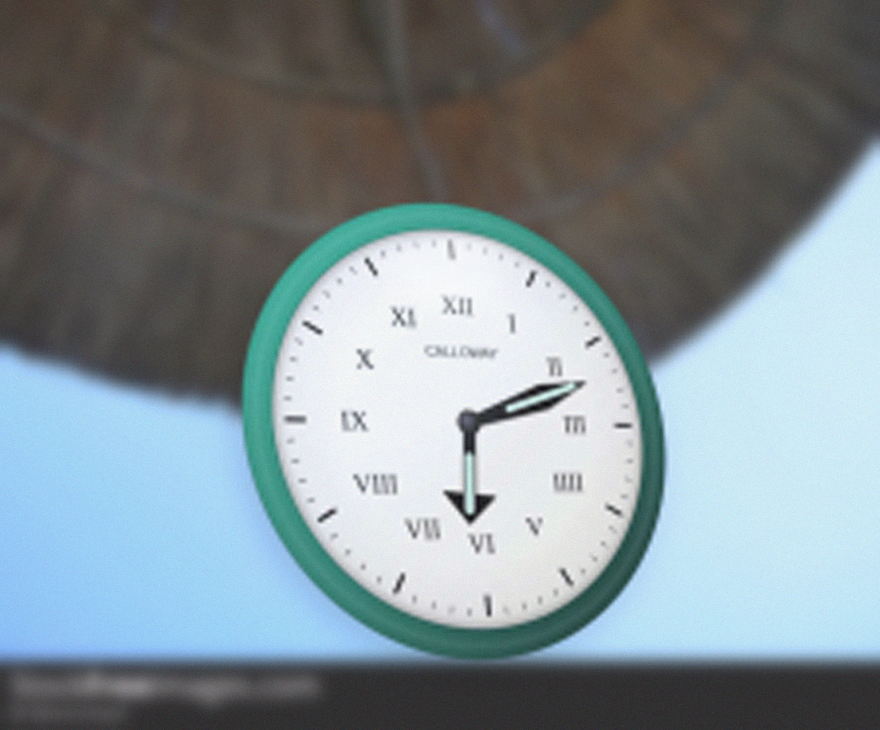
6.12
